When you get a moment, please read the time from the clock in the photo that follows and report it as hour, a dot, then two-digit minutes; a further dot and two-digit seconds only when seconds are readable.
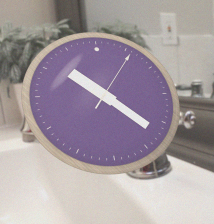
10.22.06
